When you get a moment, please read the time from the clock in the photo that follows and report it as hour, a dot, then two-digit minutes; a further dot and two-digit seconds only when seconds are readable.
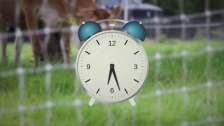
6.27
